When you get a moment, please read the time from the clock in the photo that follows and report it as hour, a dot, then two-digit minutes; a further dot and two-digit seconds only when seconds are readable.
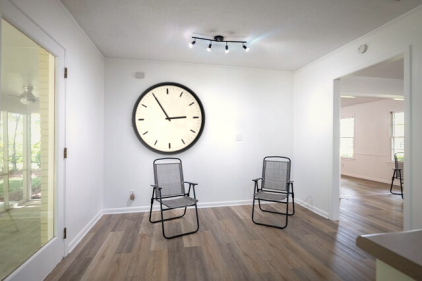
2.55
